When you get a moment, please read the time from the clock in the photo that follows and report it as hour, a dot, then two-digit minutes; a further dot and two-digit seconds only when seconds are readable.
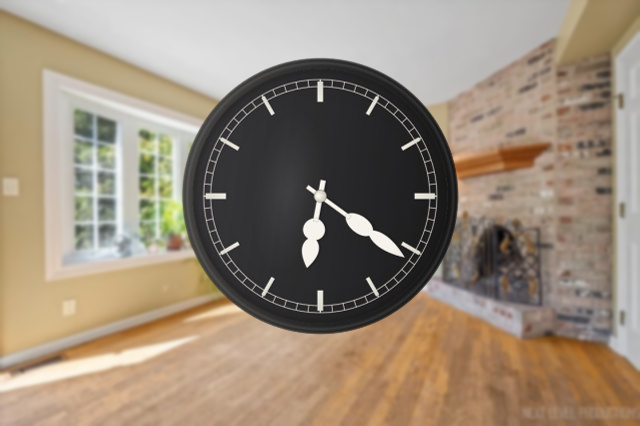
6.21
